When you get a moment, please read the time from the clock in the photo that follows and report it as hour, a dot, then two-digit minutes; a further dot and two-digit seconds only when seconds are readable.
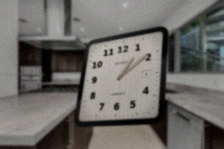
1.09
